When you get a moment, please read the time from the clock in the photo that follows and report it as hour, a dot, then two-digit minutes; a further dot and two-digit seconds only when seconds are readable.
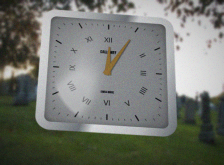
12.05
